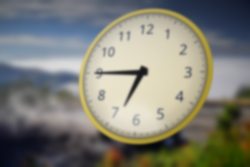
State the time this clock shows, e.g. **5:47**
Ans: **6:45**
